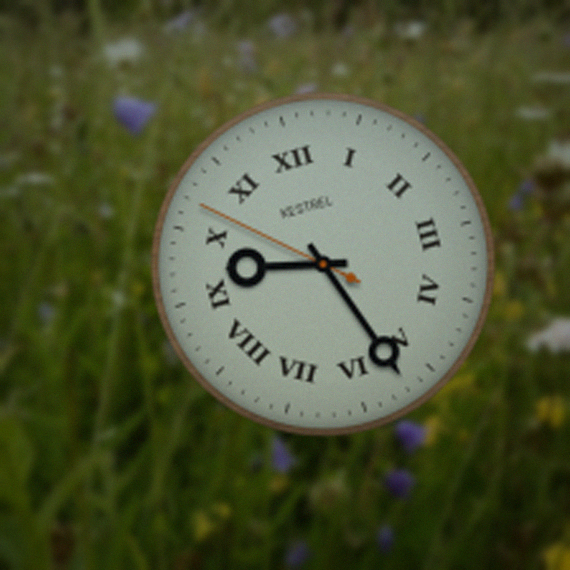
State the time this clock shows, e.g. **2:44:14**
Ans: **9:26:52**
